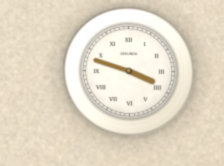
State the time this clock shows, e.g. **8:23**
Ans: **3:48**
